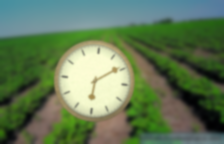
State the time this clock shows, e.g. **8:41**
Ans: **6:09**
